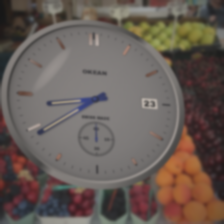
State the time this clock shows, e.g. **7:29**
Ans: **8:39**
